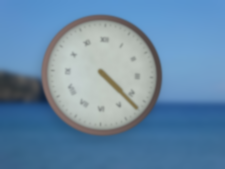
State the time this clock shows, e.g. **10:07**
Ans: **4:22**
